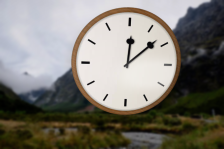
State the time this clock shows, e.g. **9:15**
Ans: **12:08**
